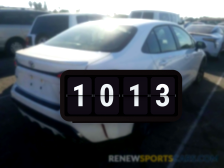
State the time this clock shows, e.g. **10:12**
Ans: **10:13**
